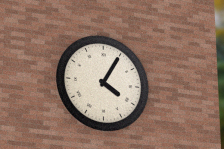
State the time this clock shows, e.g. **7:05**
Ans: **4:05**
